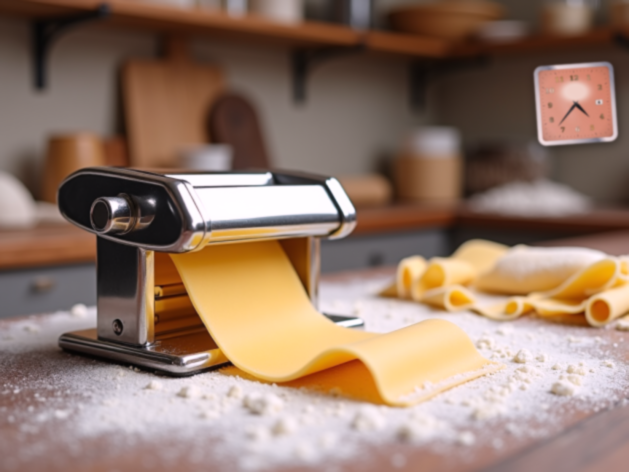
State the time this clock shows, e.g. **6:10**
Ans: **4:37**
